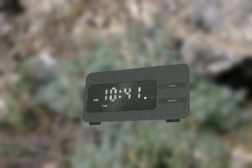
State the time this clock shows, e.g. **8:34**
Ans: **10:41**
